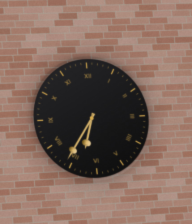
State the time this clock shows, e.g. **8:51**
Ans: **6:36**
